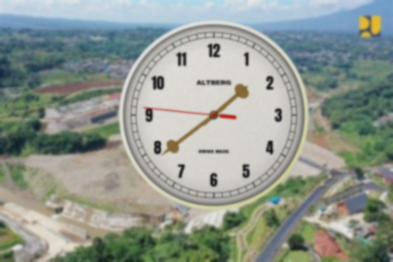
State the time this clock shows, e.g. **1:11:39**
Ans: **1:38:46**
